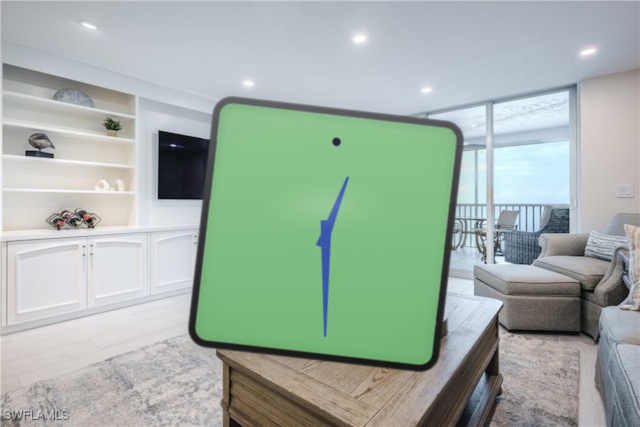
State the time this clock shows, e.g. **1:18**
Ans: **12:29**
